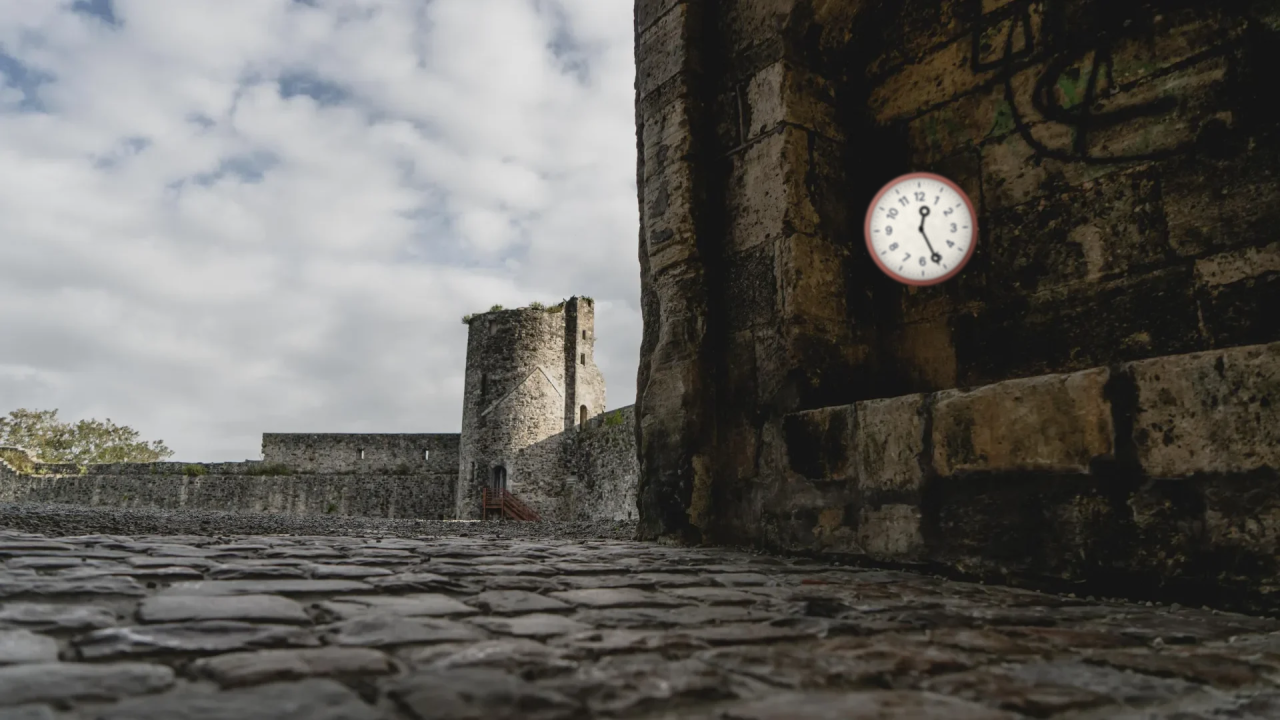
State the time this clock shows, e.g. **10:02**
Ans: **12:26**
